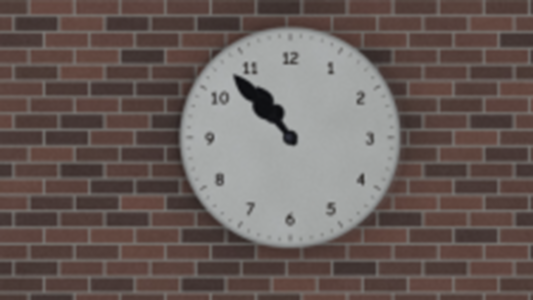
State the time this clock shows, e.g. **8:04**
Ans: **10:53**
